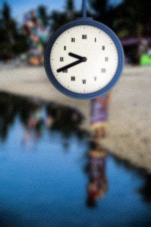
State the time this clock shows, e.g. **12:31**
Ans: **9:41**
